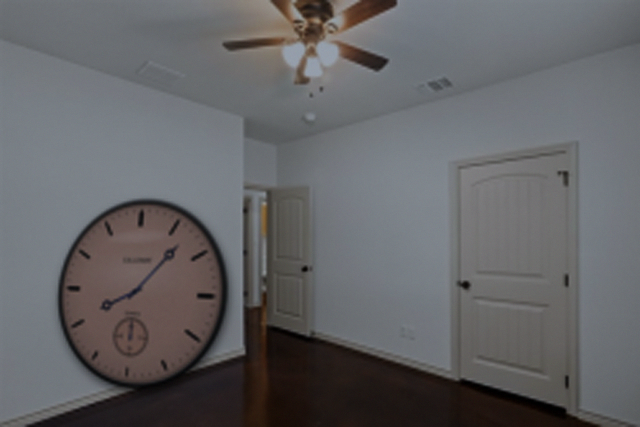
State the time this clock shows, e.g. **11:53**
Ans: **8:07**
